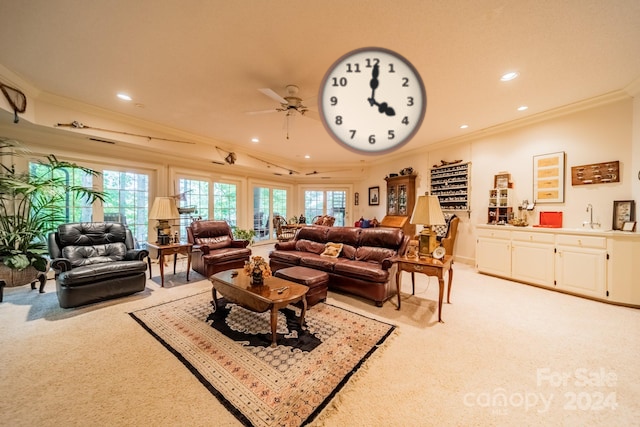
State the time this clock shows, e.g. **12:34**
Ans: **4:01**
